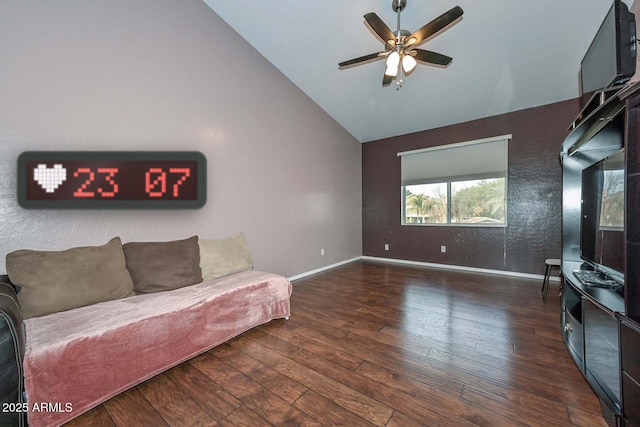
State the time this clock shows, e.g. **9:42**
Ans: **23:07**
